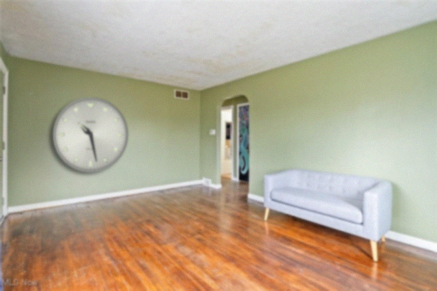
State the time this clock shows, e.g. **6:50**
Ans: **10:28**
